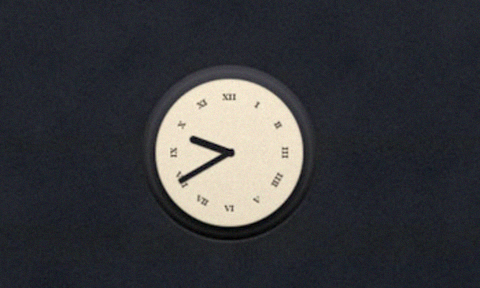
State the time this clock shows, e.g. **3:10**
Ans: **9:40**
